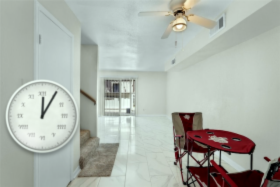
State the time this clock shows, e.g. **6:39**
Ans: **12:05**
